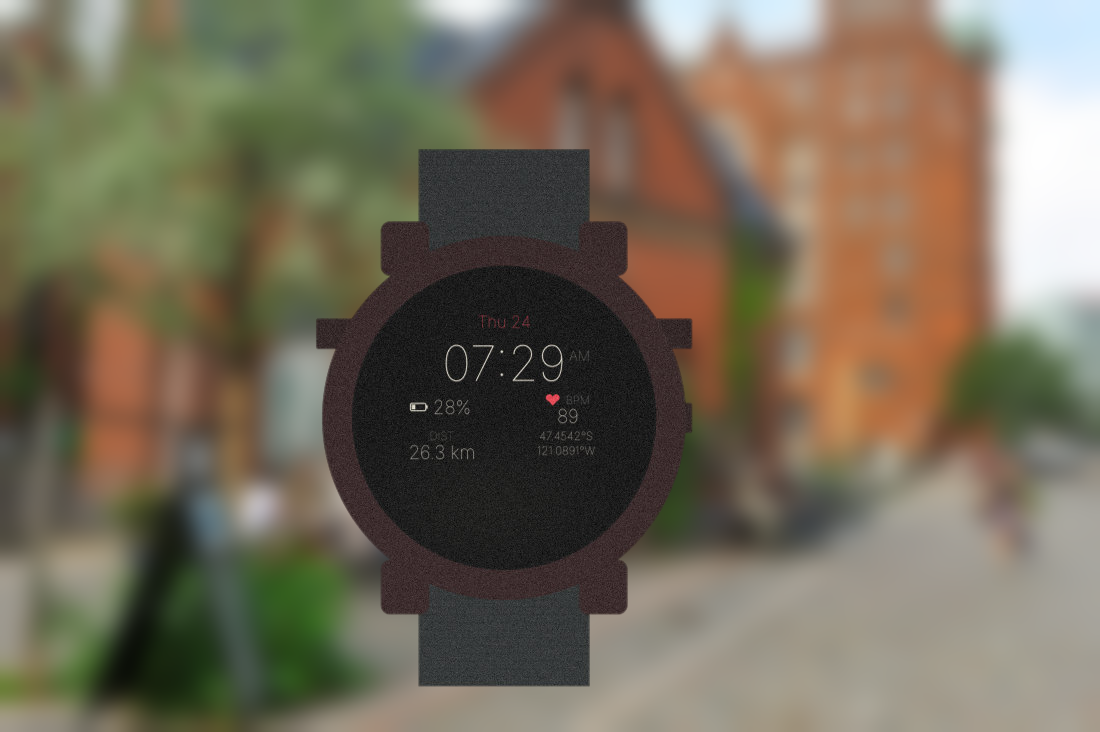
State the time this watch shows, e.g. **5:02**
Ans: **7:29**
